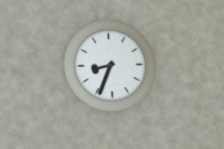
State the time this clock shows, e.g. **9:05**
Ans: **8:34**
